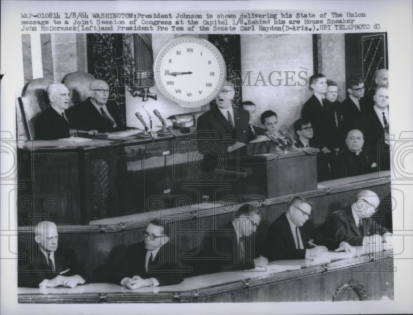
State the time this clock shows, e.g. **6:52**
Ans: **8:44**
